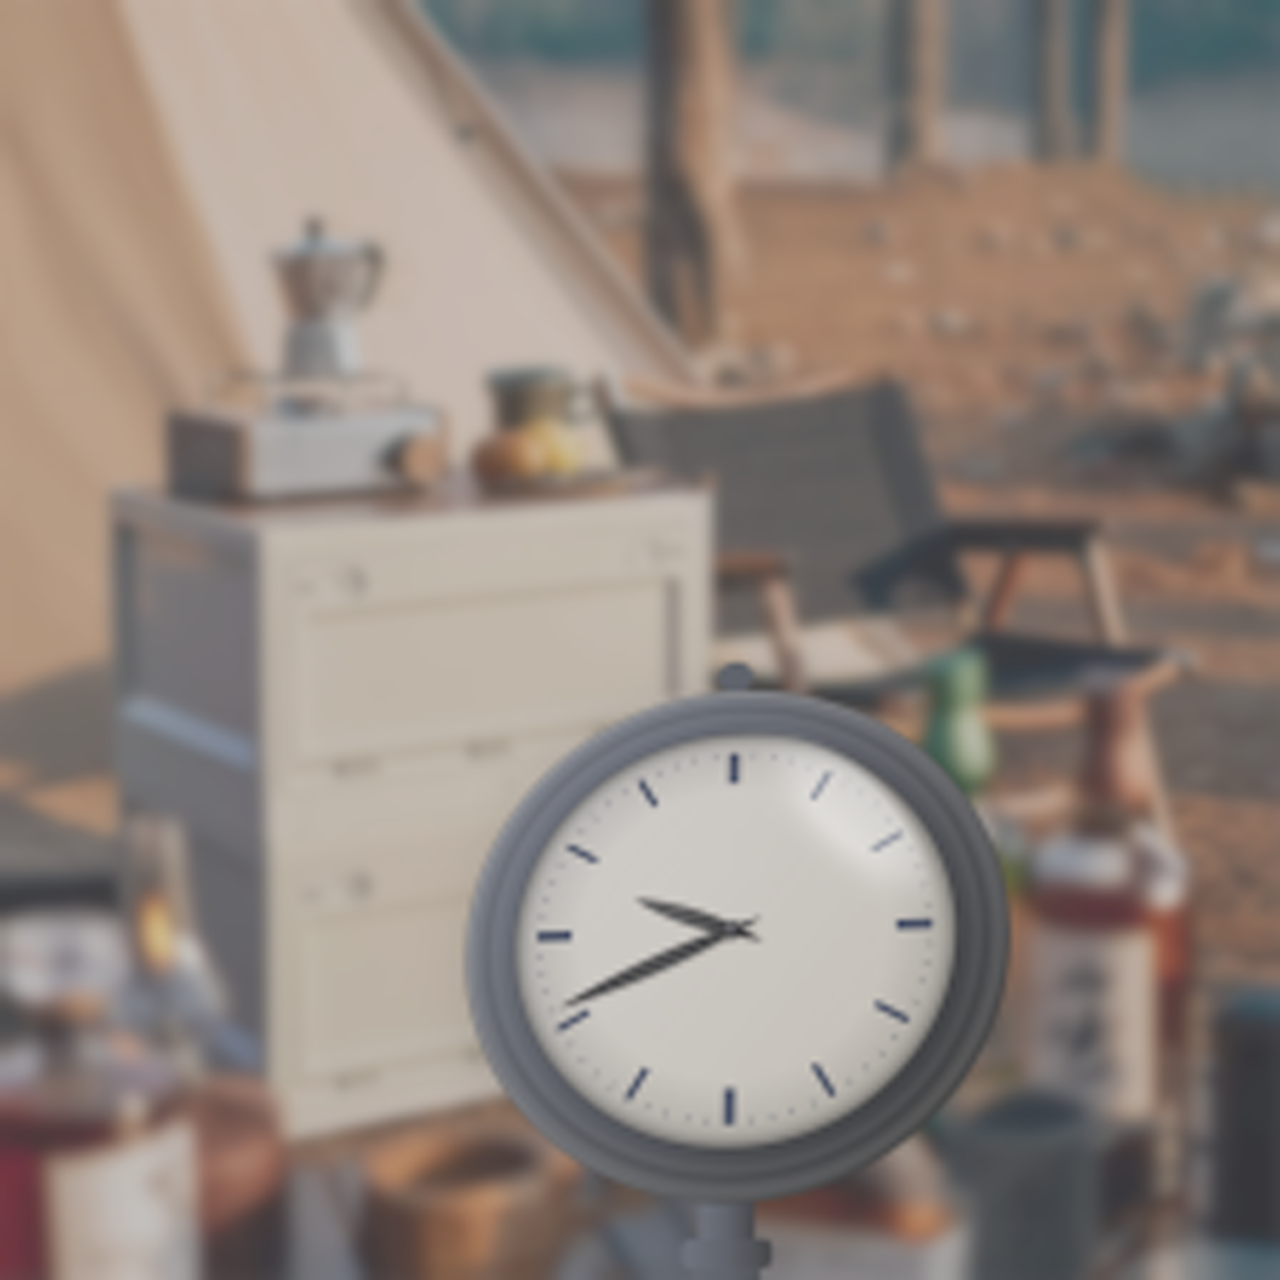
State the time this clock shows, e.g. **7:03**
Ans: **9:41**
